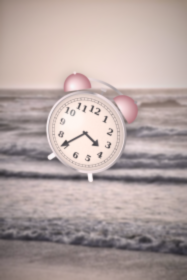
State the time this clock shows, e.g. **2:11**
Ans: **3:36**
